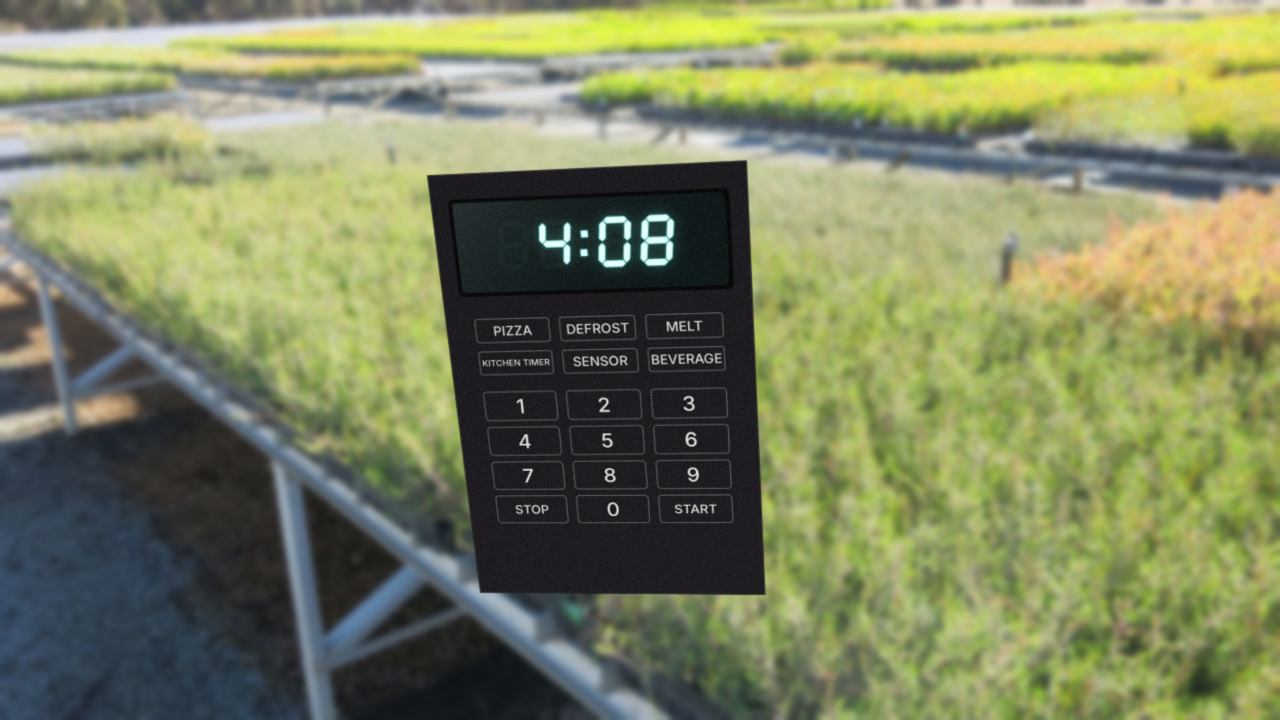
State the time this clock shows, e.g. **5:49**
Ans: **4:08**
